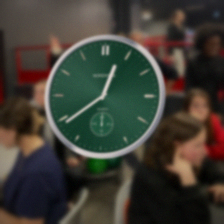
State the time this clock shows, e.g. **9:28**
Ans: **12:39**
